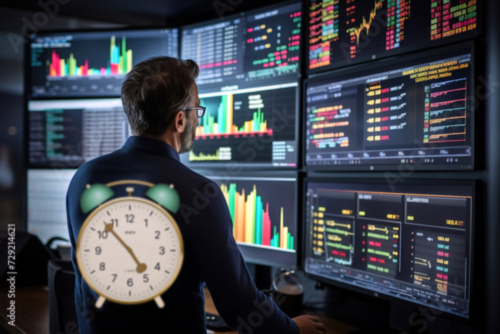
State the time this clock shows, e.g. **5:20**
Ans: **4:53**
